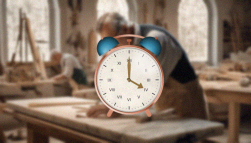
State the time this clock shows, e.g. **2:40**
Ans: **4:00**
